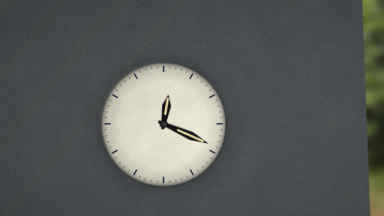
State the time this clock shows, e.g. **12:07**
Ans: **12:19**
